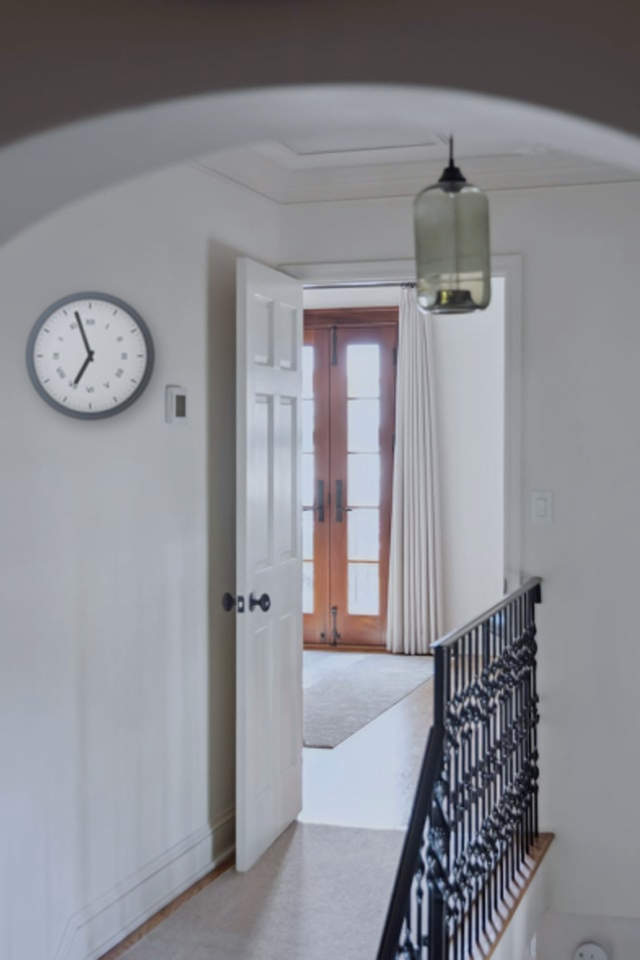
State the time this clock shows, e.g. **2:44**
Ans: **6:57**
